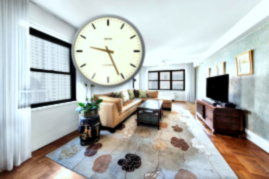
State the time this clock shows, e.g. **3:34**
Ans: **9:26**
